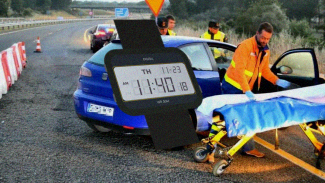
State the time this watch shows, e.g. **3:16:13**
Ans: **11:40:18**
